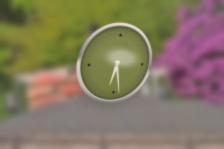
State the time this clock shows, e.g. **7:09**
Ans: **6:28**
